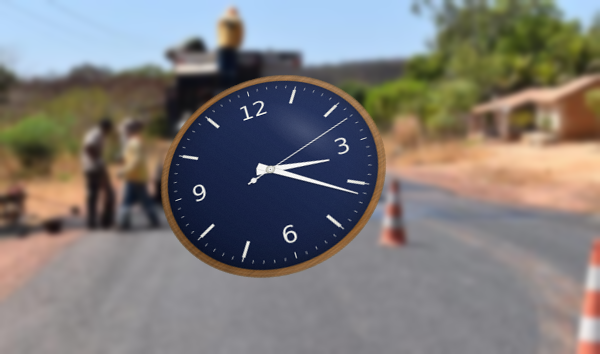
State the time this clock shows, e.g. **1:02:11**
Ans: **3:21:12**
